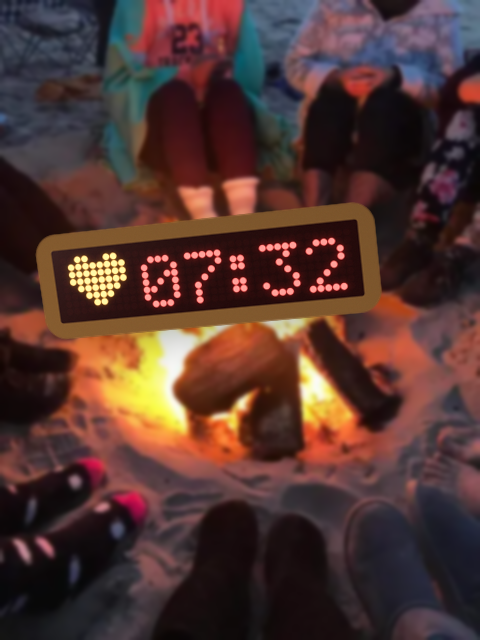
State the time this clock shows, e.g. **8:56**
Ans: **7:32**
